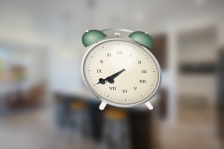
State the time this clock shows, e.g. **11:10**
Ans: **7:40**
